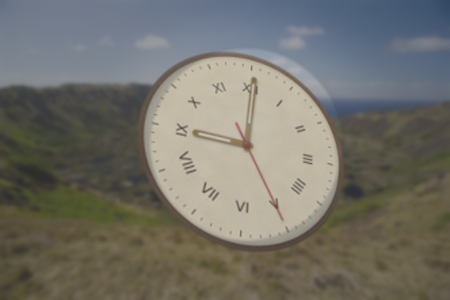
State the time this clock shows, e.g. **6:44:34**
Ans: **9:00:25**
